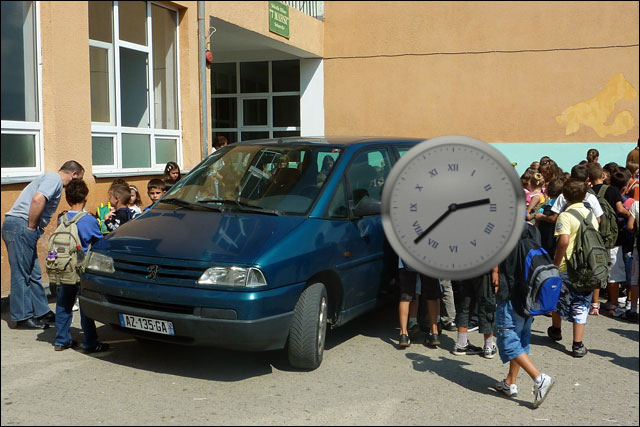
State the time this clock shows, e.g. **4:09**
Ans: **2:38**
